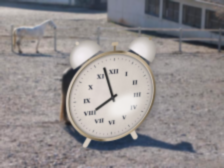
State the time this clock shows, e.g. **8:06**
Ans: **7:57**
